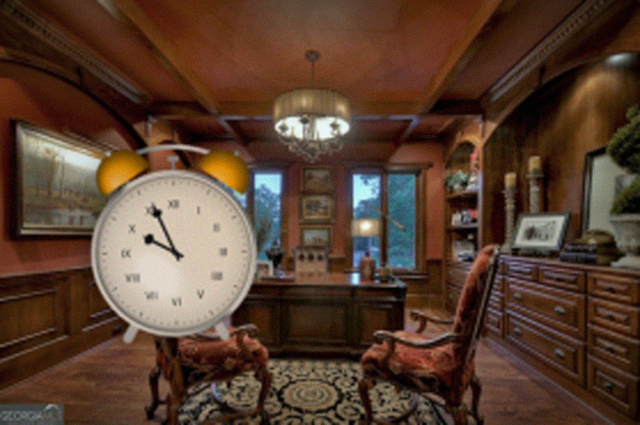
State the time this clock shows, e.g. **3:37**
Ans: **9:56**
